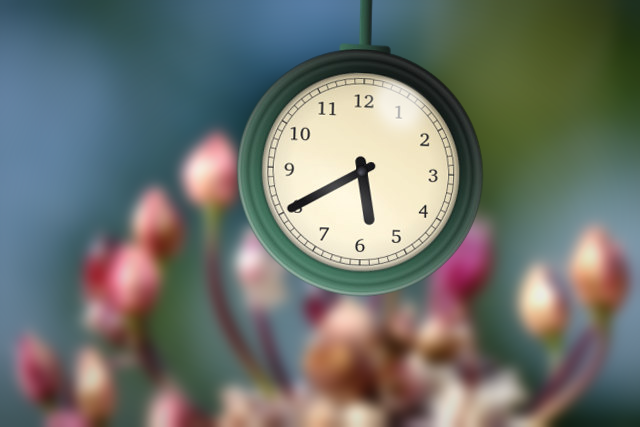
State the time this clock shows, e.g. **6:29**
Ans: **5:40**
